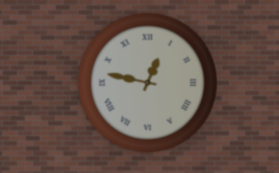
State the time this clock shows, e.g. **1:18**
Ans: **12:47**
